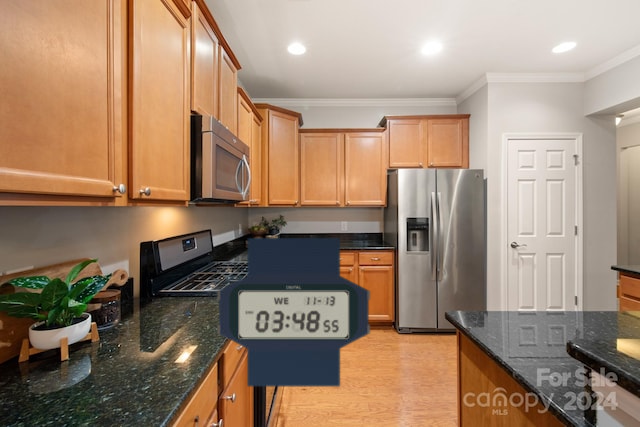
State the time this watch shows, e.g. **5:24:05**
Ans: **3:48:55**
